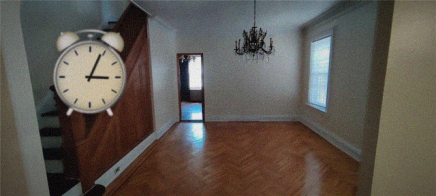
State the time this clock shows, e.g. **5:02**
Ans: **3:04**
